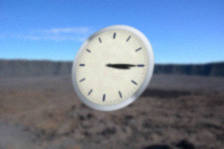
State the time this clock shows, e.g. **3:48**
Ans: **3:15**
